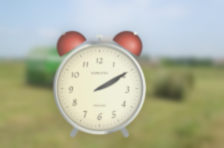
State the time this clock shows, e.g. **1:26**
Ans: **2:10**
